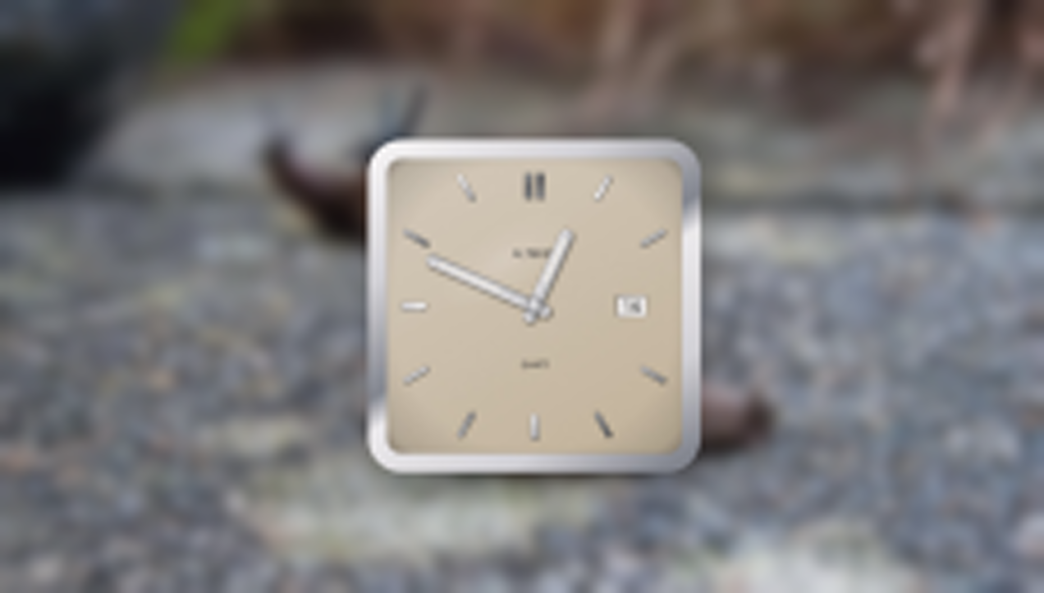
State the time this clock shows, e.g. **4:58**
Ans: **12:49**
